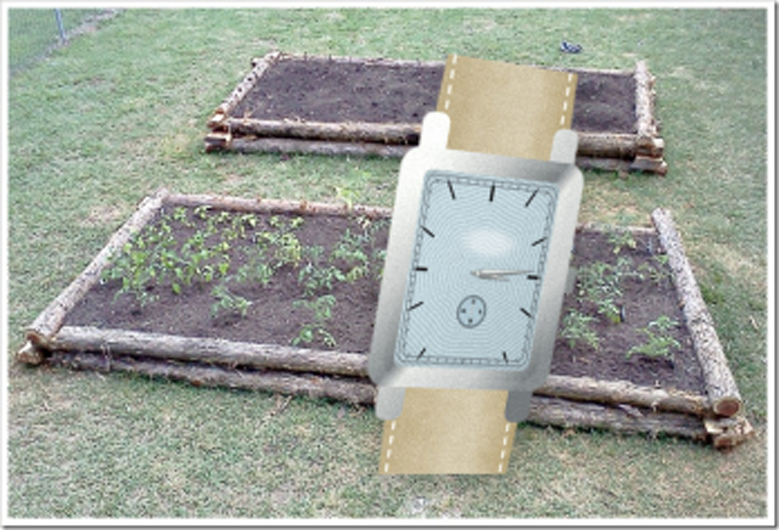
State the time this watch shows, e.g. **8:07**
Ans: **3:14**
